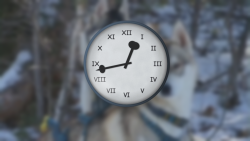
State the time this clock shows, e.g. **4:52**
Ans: **12:43**
